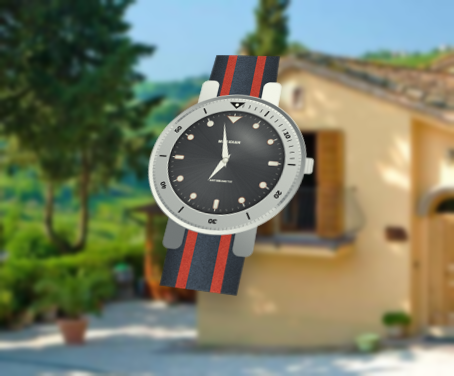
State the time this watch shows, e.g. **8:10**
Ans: **6:58**
